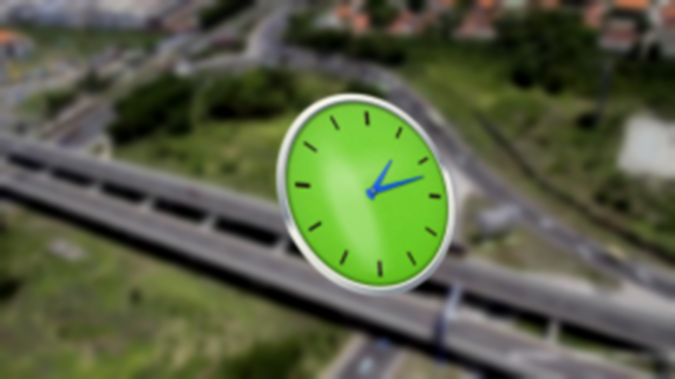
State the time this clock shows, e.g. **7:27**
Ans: **1:12**
